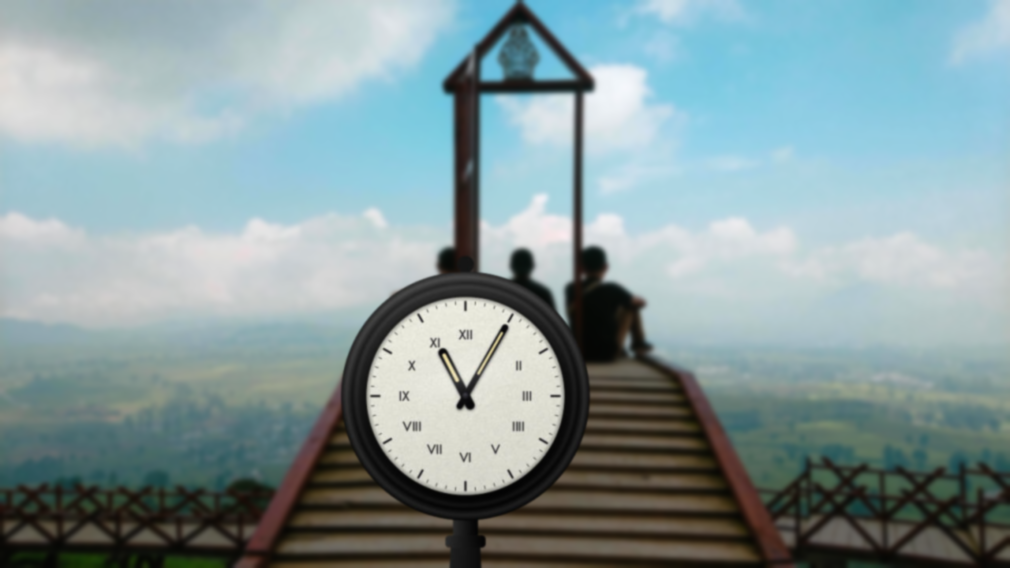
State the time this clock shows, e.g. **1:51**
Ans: **11:05**
